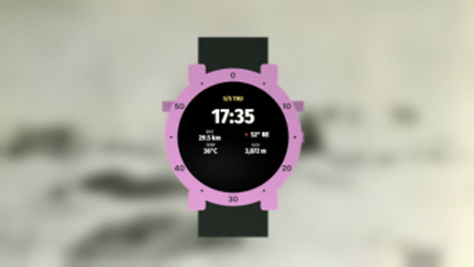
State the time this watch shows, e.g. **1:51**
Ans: **17:35**
